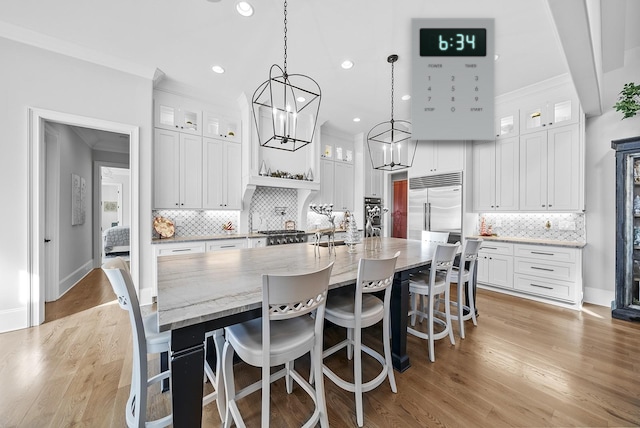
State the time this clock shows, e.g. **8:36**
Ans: **6:34**
